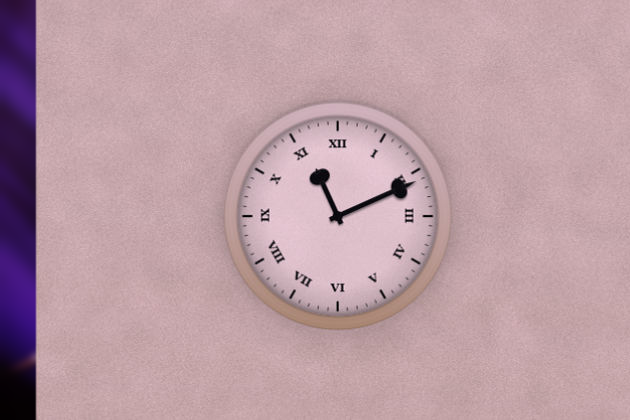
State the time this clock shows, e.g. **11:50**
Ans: **11:11**
